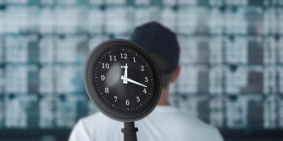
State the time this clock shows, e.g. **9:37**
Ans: **12:18**
